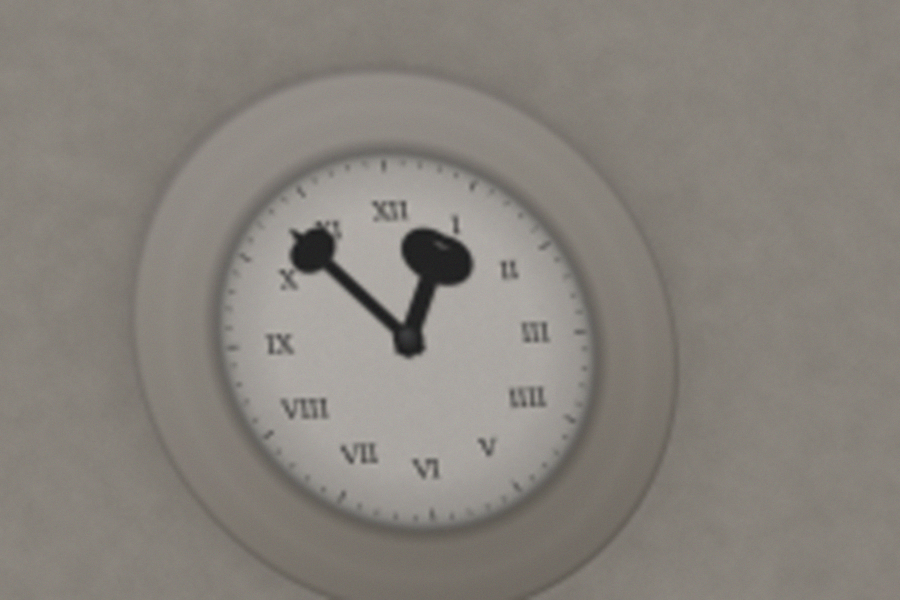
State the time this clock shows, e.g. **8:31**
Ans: **12:53**
